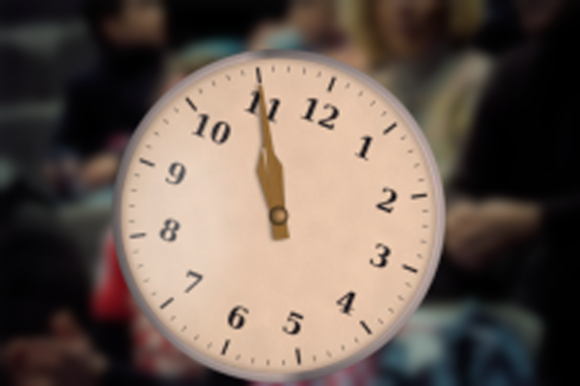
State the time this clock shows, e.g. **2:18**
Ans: **10:55**
